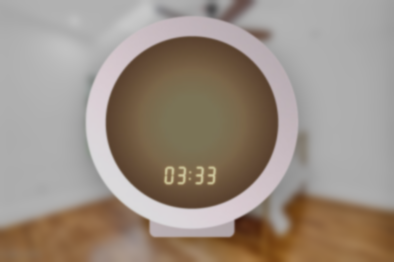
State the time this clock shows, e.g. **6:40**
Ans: **3:33**
